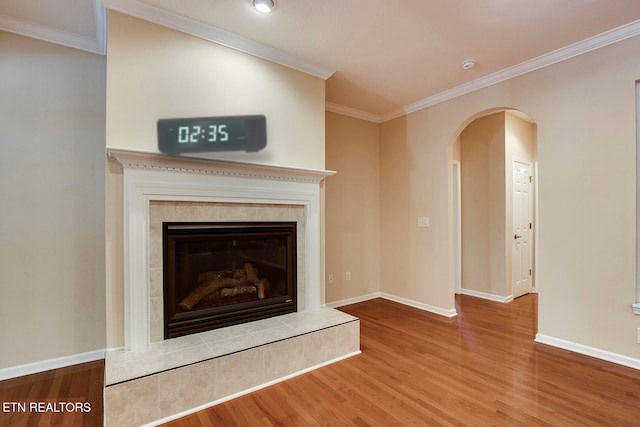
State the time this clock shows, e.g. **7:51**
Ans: **2:35**
